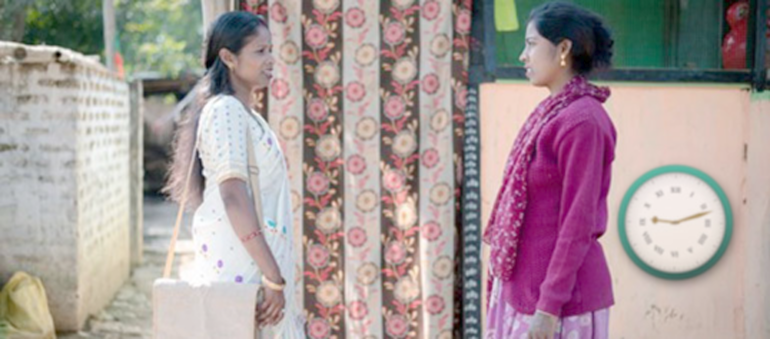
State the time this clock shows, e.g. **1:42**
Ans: **9:12**
